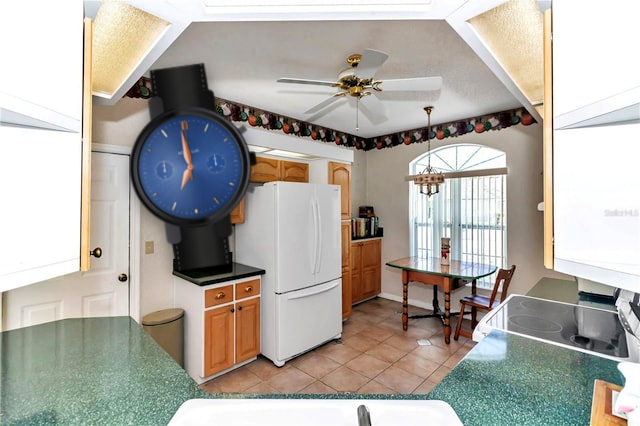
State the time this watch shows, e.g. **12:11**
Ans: **6:59**
